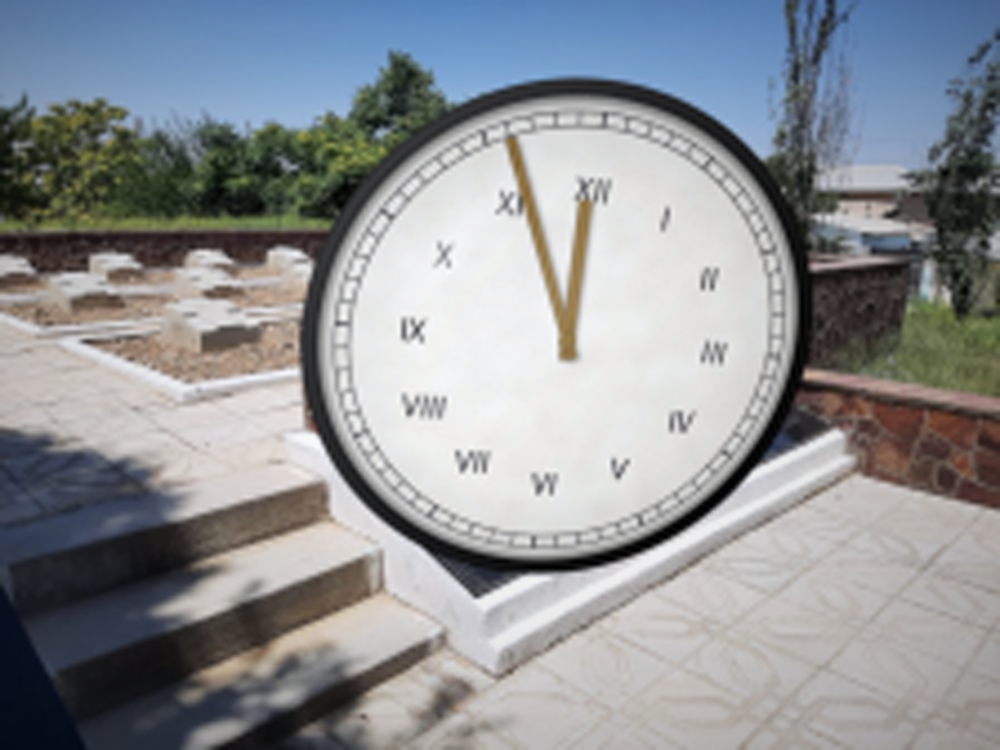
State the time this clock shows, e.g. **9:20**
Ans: **11:56**
